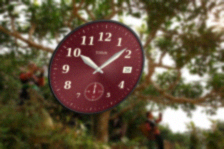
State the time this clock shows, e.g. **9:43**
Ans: **10:08**
